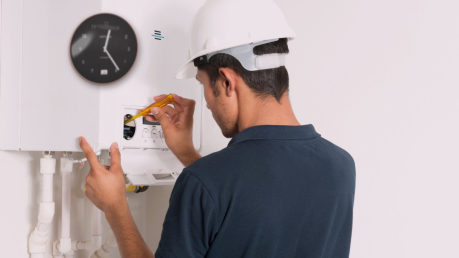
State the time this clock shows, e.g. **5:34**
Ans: **12:24**
